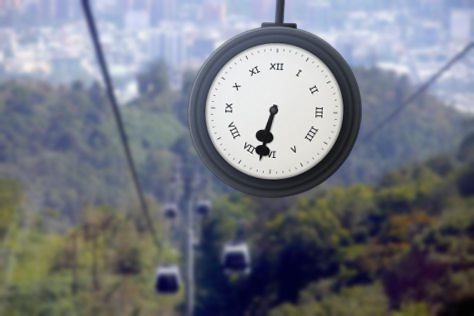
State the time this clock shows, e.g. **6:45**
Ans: **6:32**
